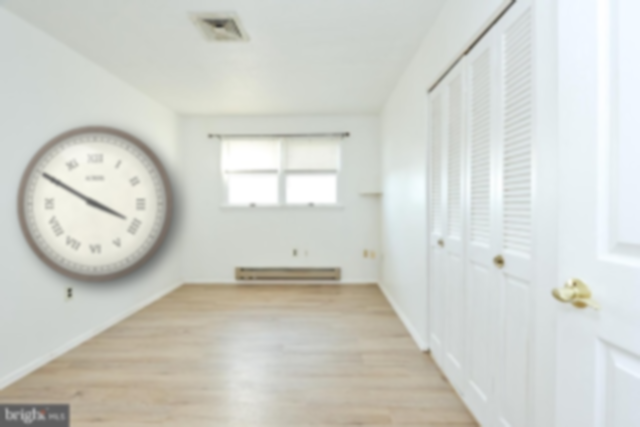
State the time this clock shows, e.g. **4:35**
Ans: **3:50**
